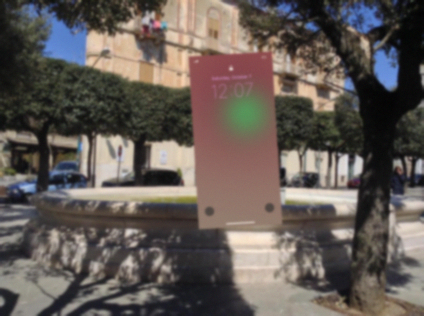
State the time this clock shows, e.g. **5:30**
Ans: **12:07**
